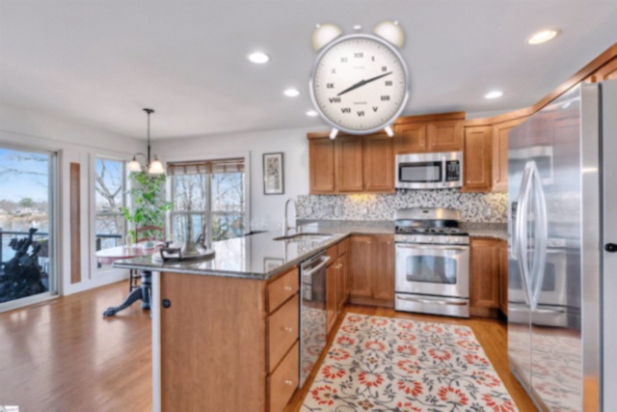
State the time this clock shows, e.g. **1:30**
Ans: **8:12**
